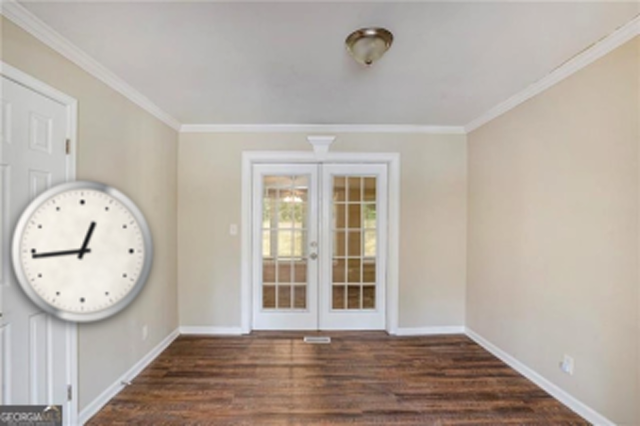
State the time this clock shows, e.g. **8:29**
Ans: **12:44**
